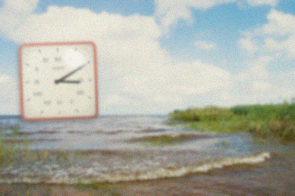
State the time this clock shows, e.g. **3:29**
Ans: **3:10**
